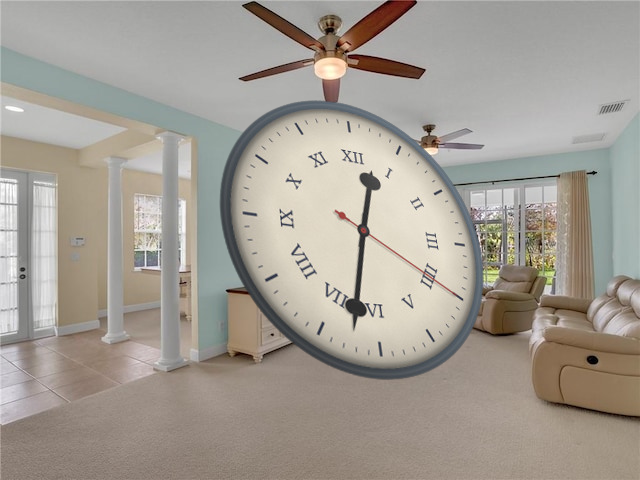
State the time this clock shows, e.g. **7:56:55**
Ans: **12:32:20**
